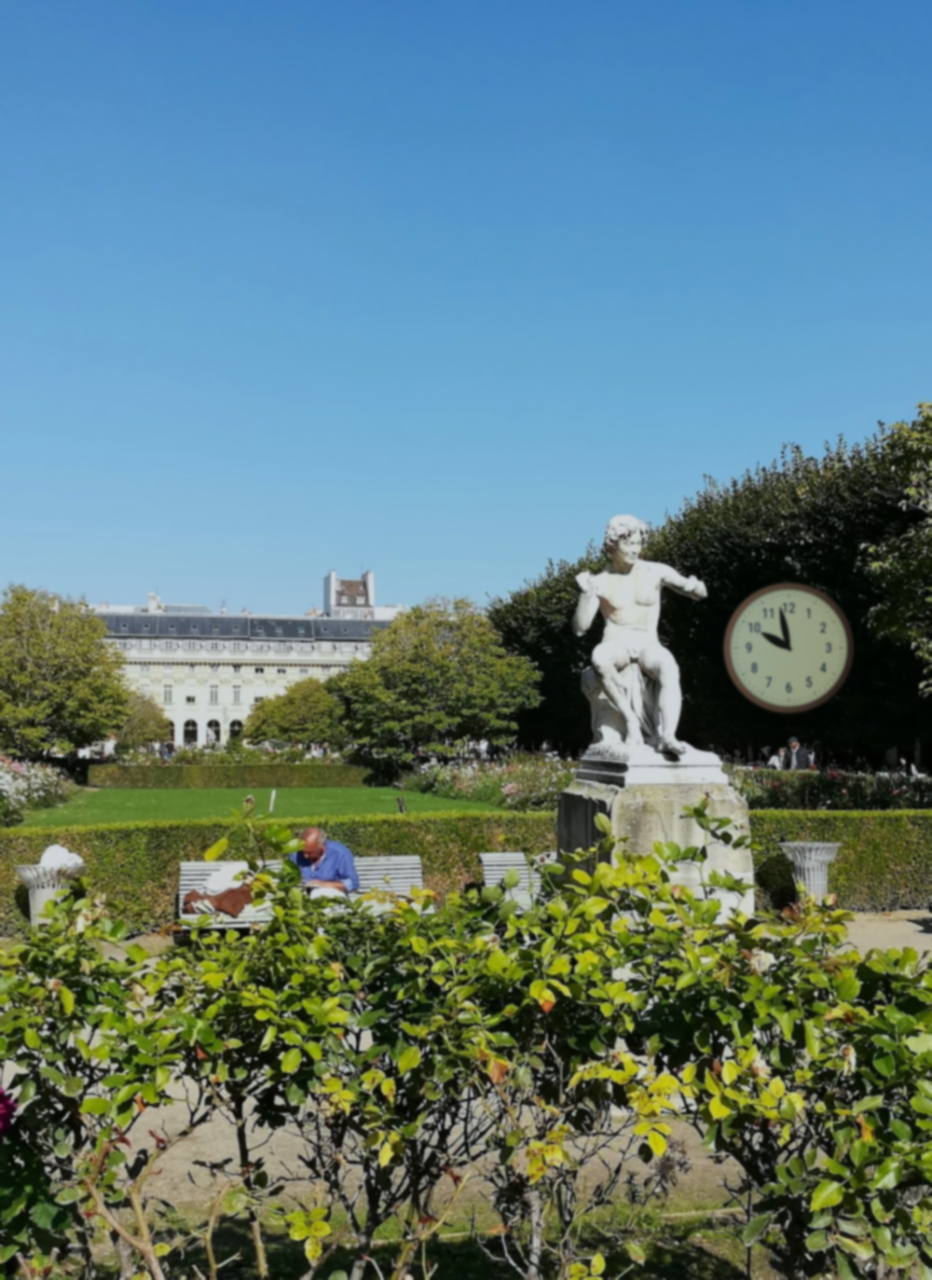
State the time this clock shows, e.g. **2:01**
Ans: **9:58**
